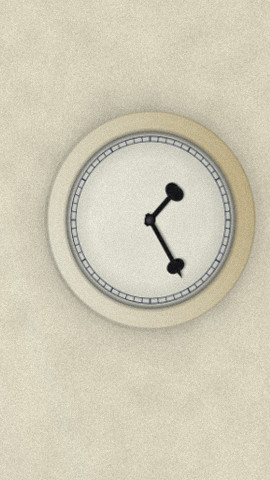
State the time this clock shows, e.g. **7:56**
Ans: **1:25**
